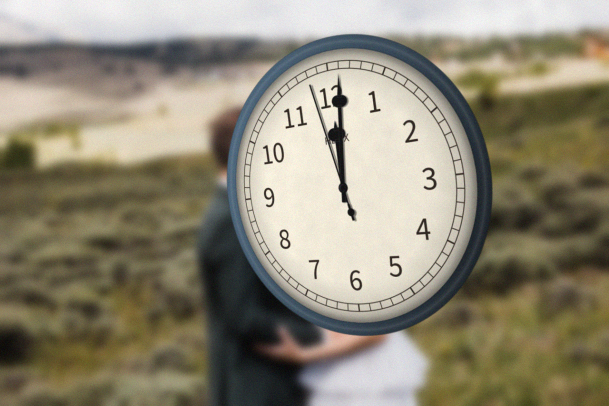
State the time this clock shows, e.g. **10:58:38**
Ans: **12:00:58**
